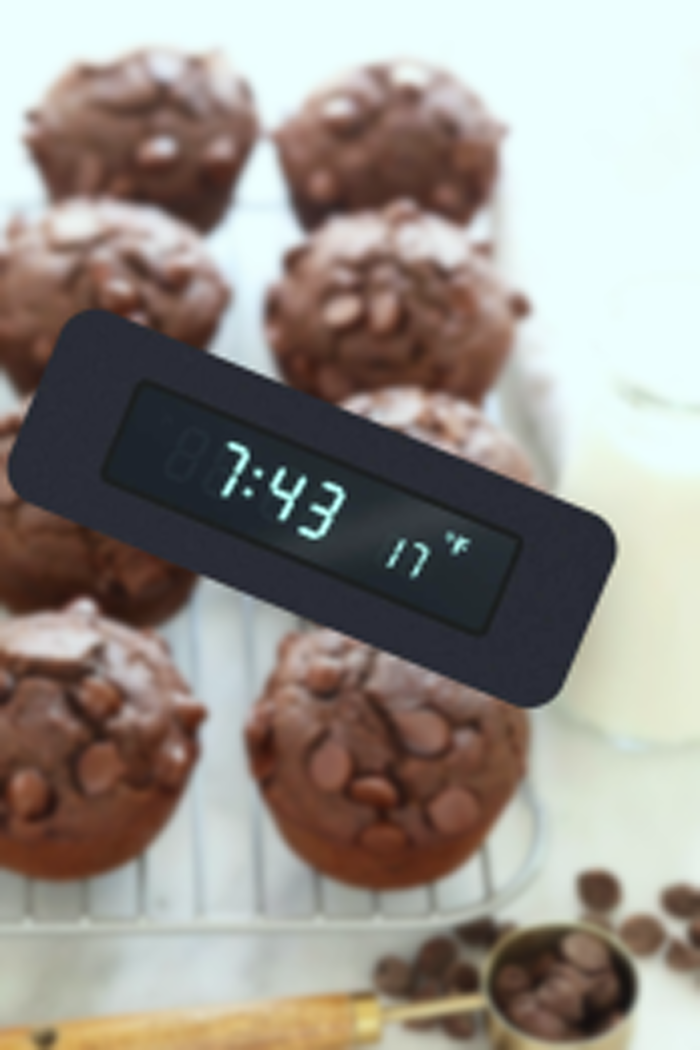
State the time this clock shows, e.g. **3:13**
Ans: **7:43**
